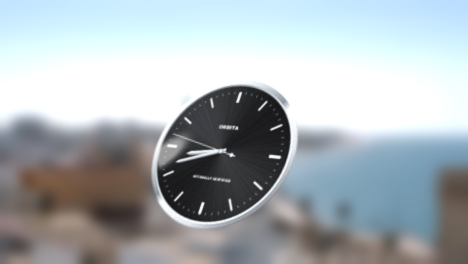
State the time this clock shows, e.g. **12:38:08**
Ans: **8:41:47**
